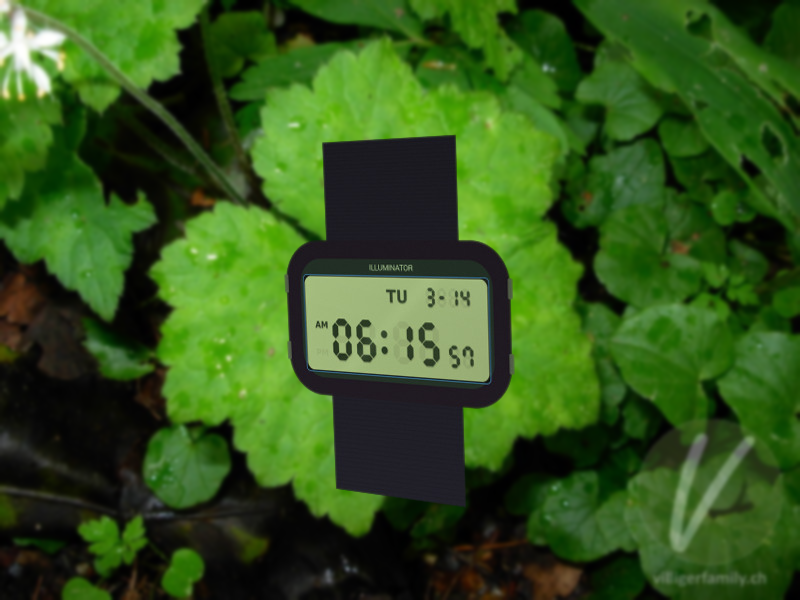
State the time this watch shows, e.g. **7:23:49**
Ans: **6:15:57**
